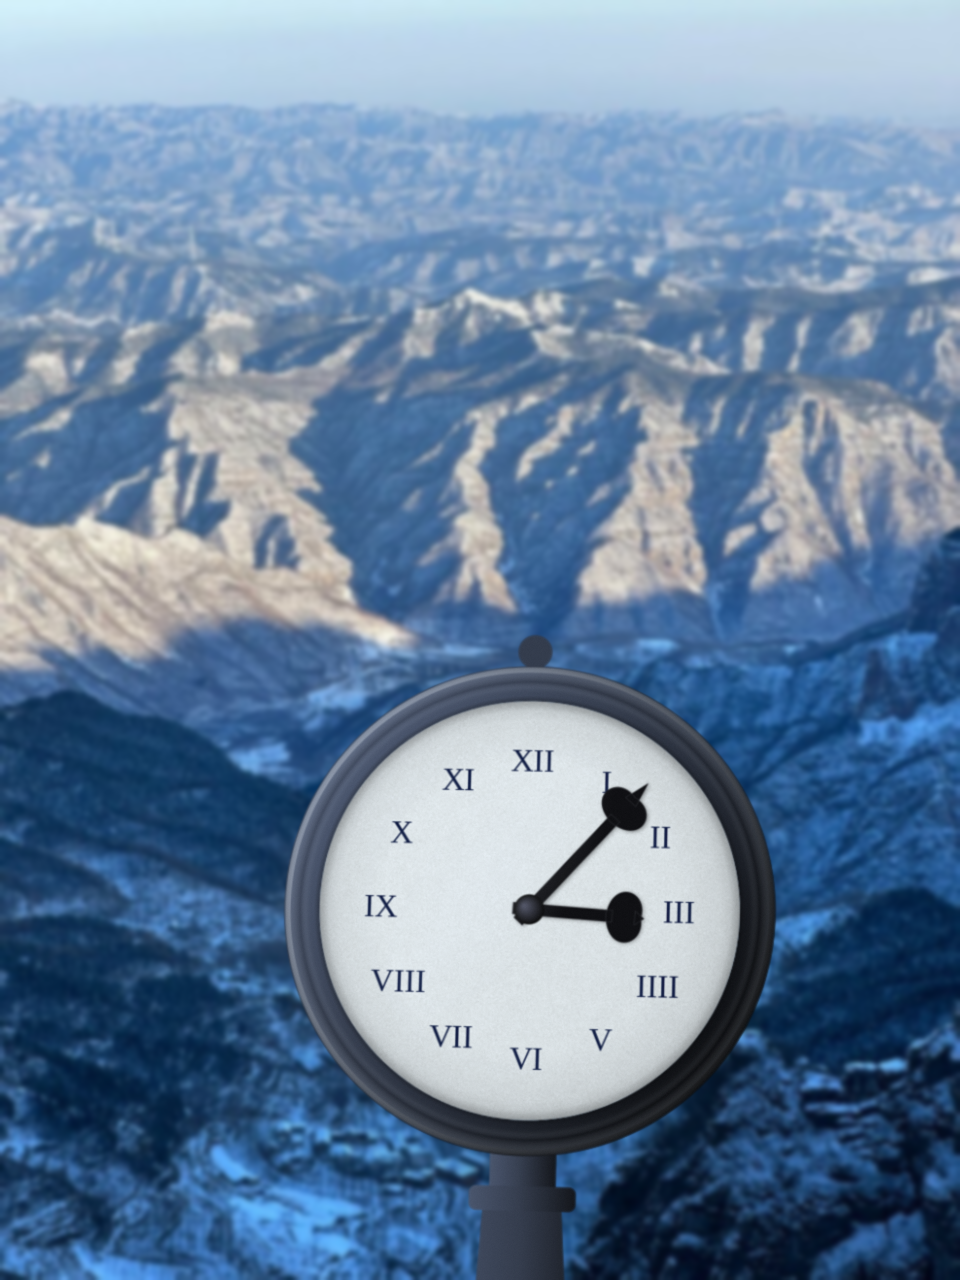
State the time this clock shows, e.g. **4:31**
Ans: **3:07**
